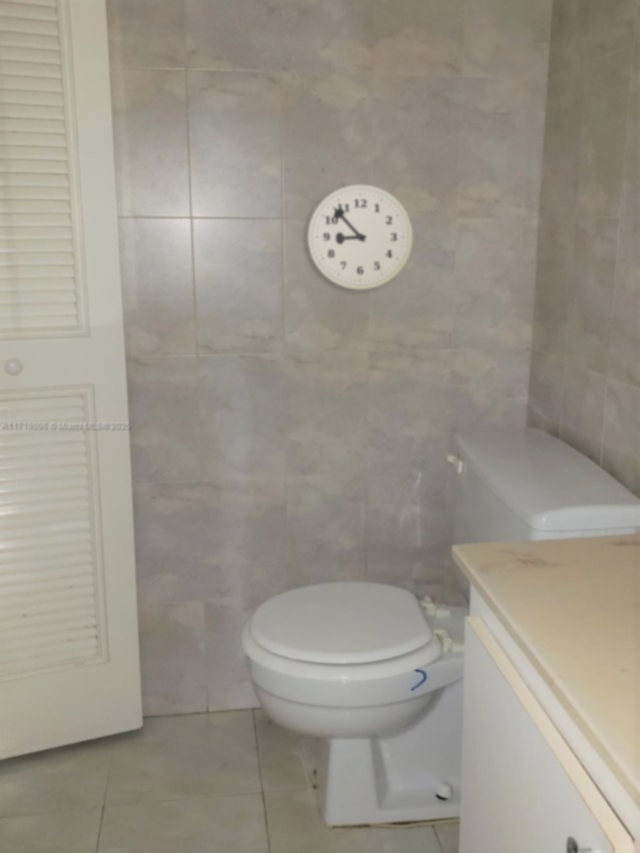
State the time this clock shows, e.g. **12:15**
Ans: **8:53**
